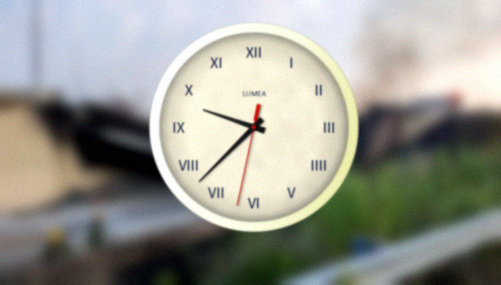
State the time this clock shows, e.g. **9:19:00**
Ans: **9:37:32**
